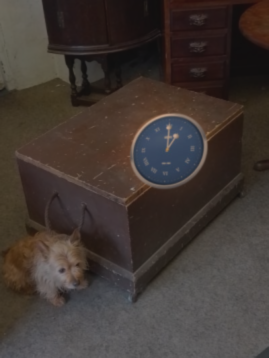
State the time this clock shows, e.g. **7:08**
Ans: **1:00**
